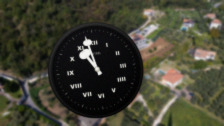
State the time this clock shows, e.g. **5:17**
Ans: **10:58**
